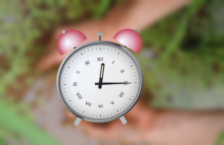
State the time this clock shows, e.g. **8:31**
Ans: **12:15**
